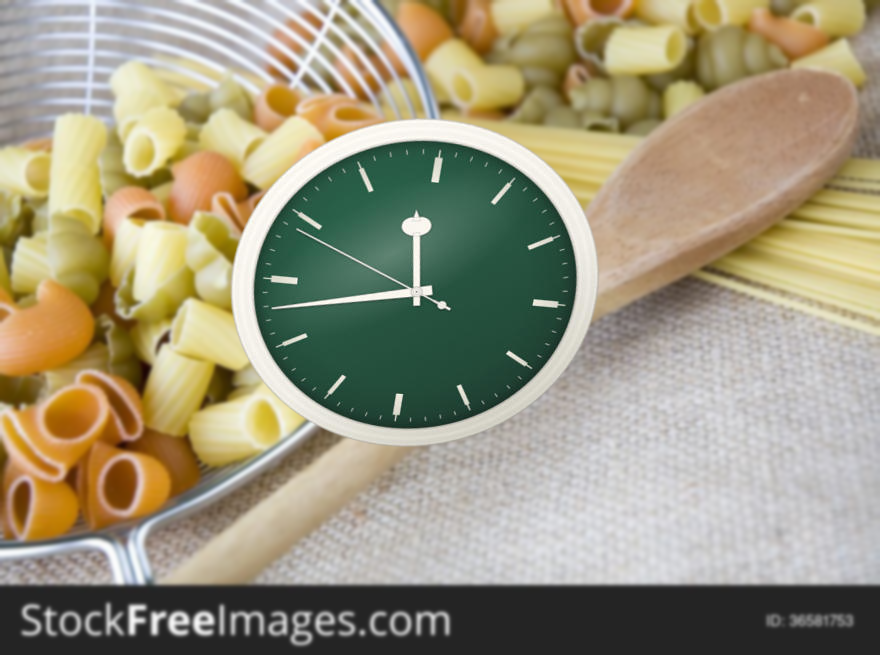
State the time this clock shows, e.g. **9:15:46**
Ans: **11:42:49**
